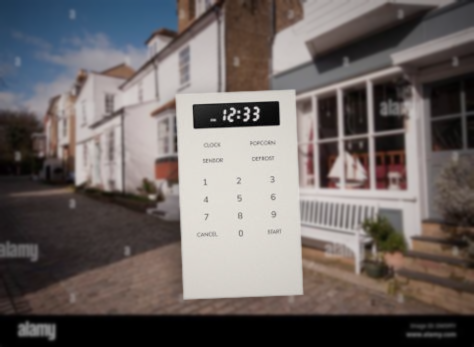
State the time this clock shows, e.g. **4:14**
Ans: **12:33**
